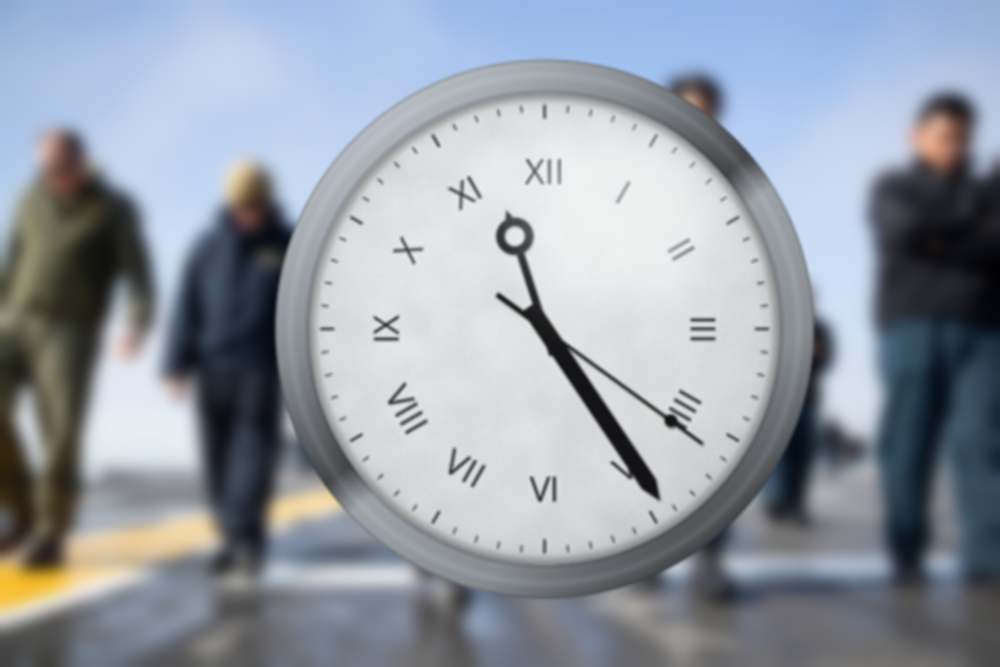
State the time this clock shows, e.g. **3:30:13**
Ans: **11:24:21**
